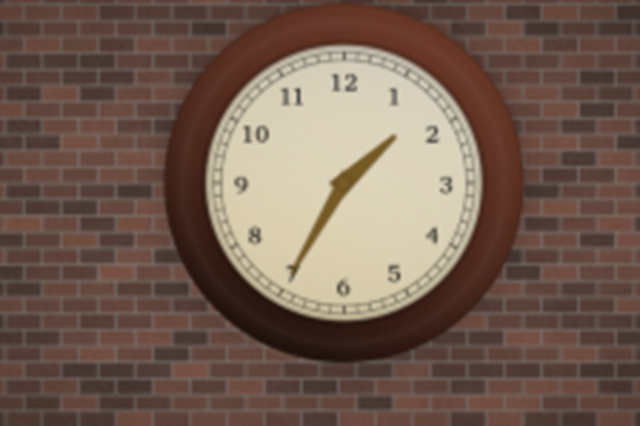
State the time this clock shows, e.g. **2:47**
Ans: **1:35**
